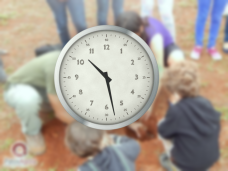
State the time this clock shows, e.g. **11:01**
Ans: **10:28**
